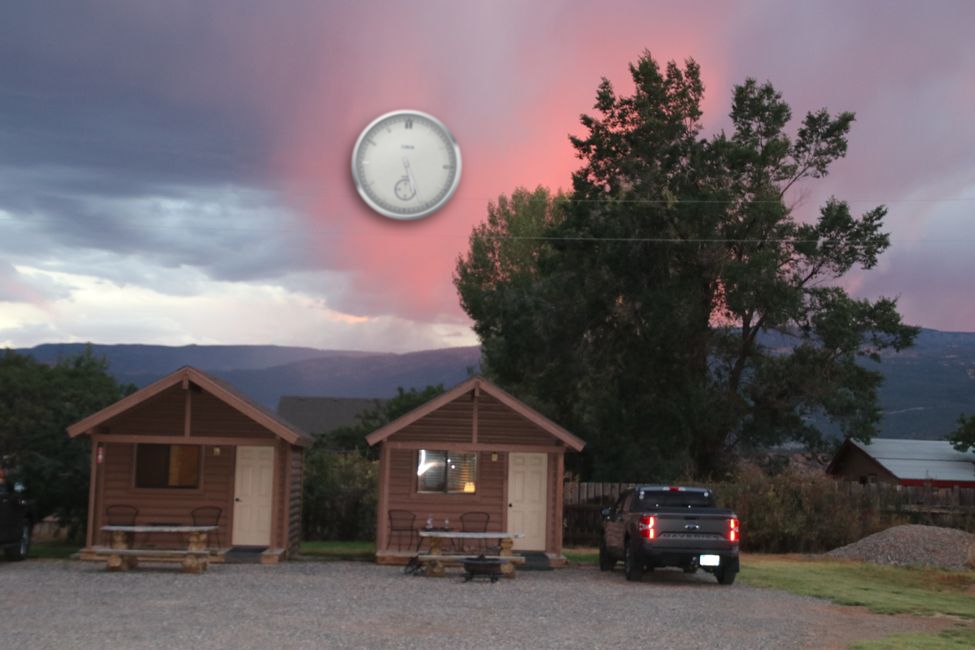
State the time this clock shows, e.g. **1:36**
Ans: **5:26**
